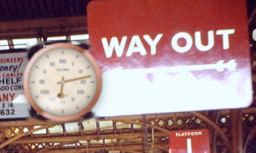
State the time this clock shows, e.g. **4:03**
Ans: **6:13**
